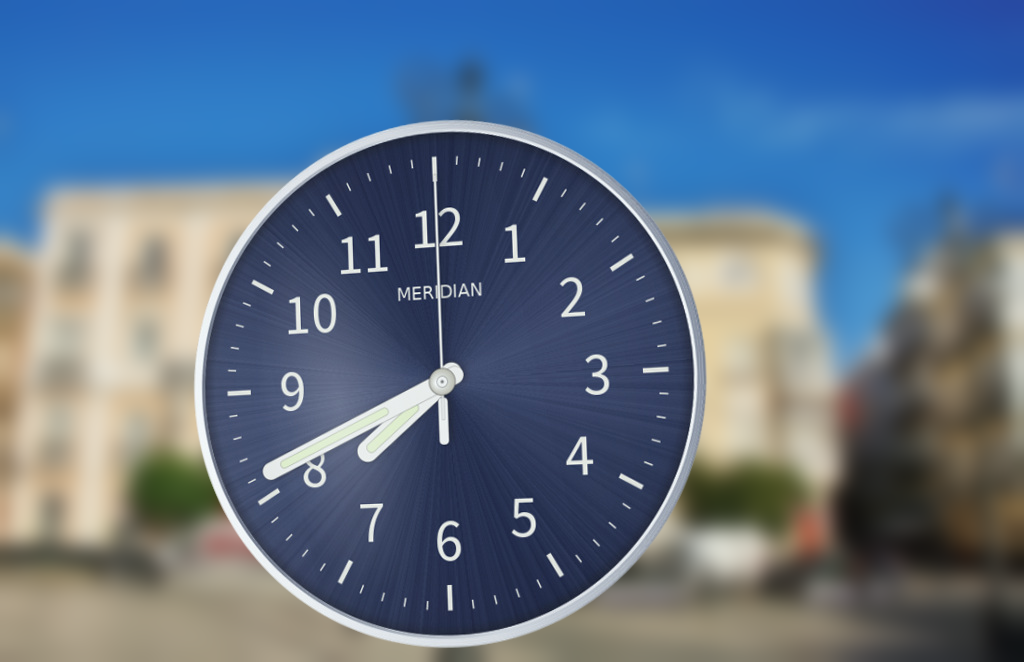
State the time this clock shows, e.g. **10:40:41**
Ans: **7:41:00**
